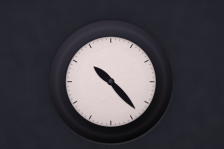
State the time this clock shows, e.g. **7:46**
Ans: **10:23**
